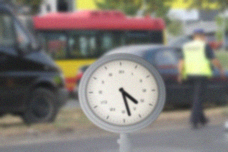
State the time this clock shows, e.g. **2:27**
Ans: **4:28**
